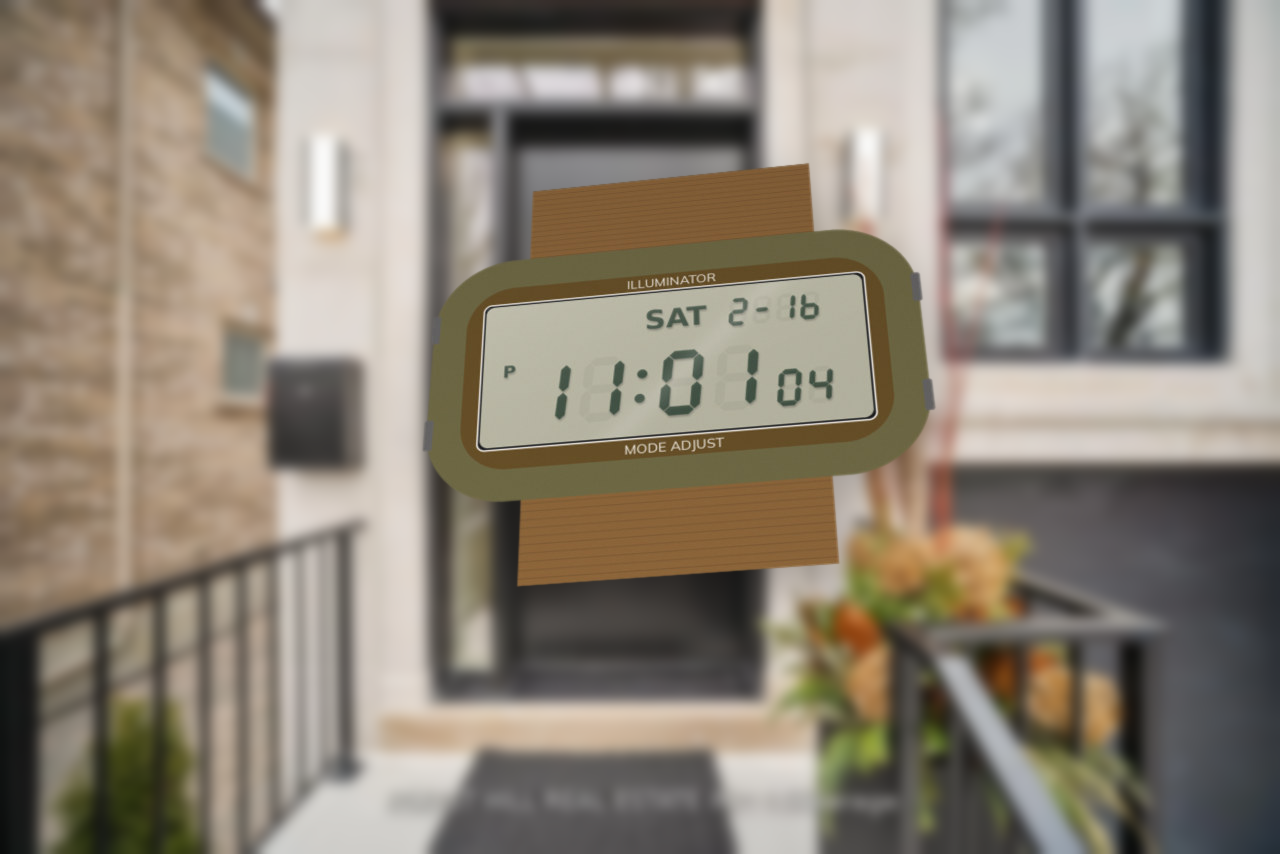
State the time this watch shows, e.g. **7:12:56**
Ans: **11:01:04**
